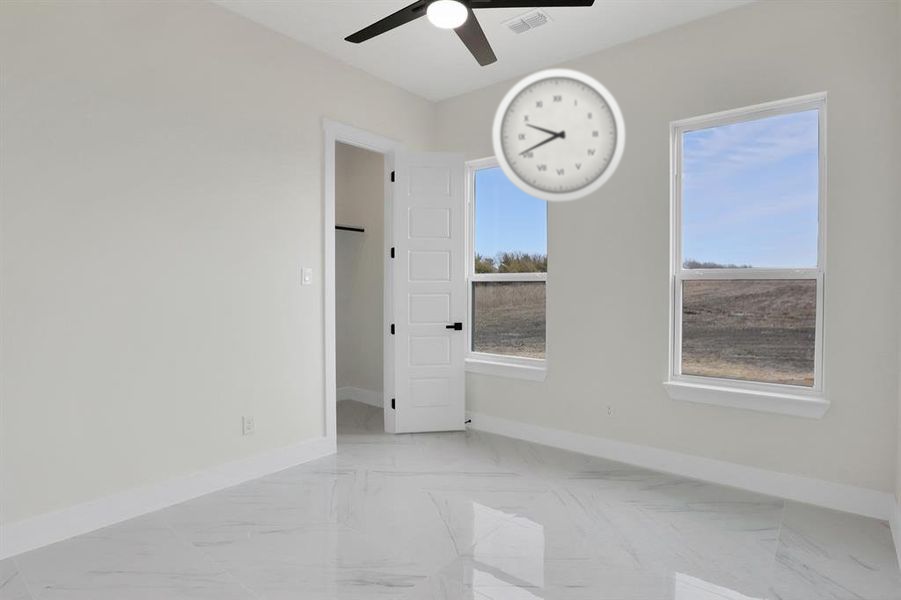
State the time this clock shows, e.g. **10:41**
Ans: **9:41**
